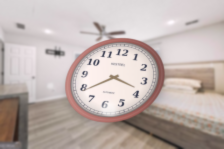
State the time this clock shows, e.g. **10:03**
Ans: **3:39**
